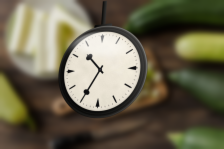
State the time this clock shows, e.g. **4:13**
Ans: **10:35**
